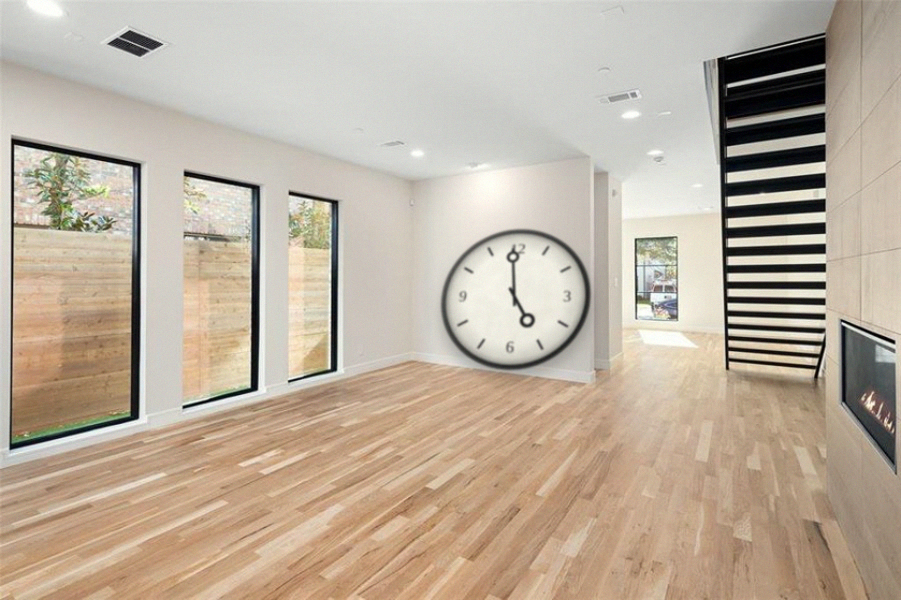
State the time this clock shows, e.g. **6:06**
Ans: **4:59**
